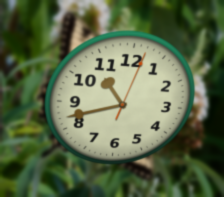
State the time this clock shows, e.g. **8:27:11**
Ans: **10:42:02**
